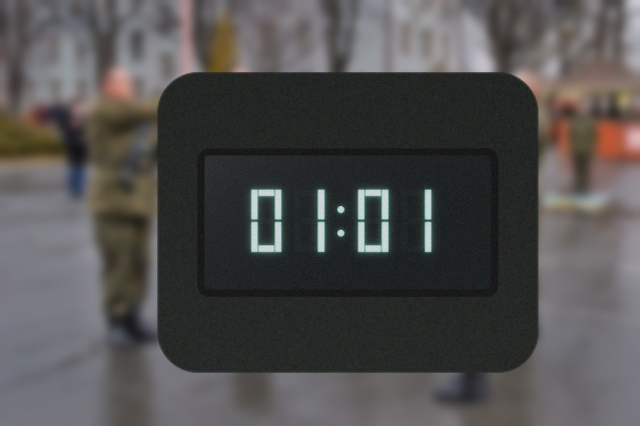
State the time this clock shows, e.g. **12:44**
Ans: **1:01**
